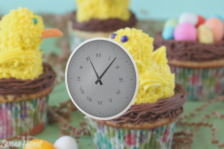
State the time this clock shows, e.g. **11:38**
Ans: **11:07**
